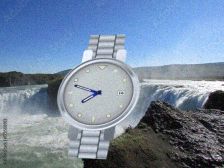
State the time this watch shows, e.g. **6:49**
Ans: **7:48**
